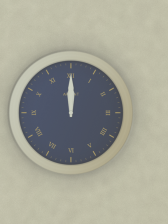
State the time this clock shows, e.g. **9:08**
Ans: **12:00**
